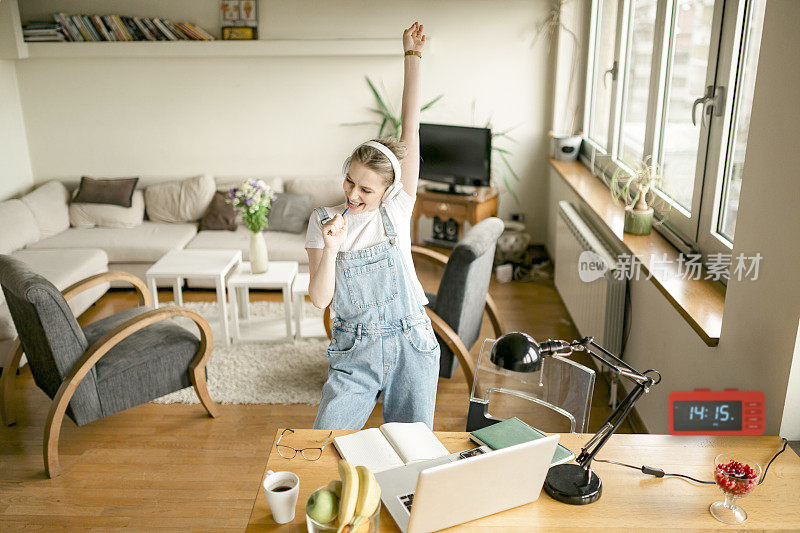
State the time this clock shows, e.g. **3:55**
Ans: **14:15**
